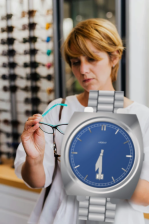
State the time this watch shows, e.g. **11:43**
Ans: **6:30**
